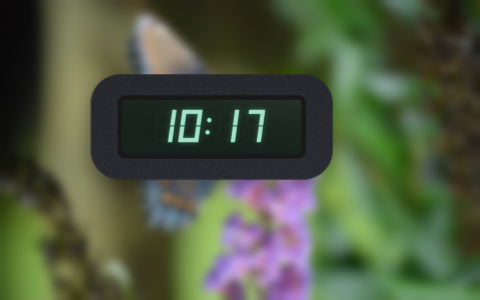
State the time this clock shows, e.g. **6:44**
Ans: **10:17**
